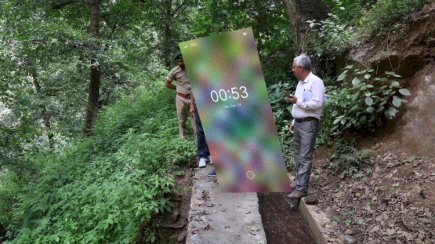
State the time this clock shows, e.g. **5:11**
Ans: **0:53**
